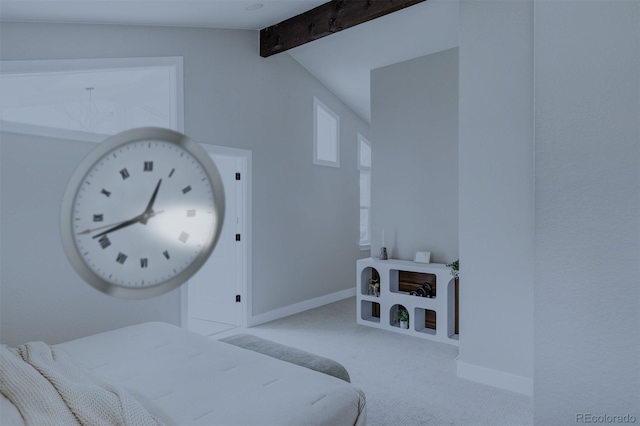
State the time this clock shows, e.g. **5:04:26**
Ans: **12:41:43**
